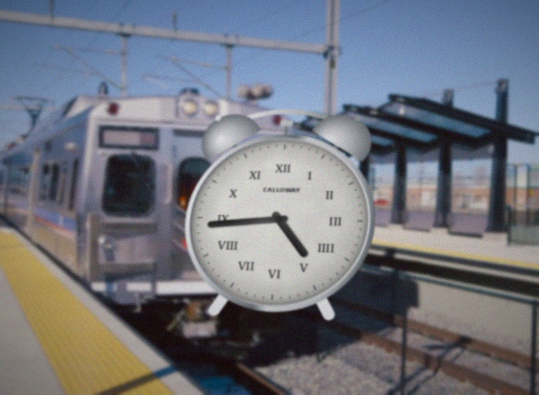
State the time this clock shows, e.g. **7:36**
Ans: **4:44**
